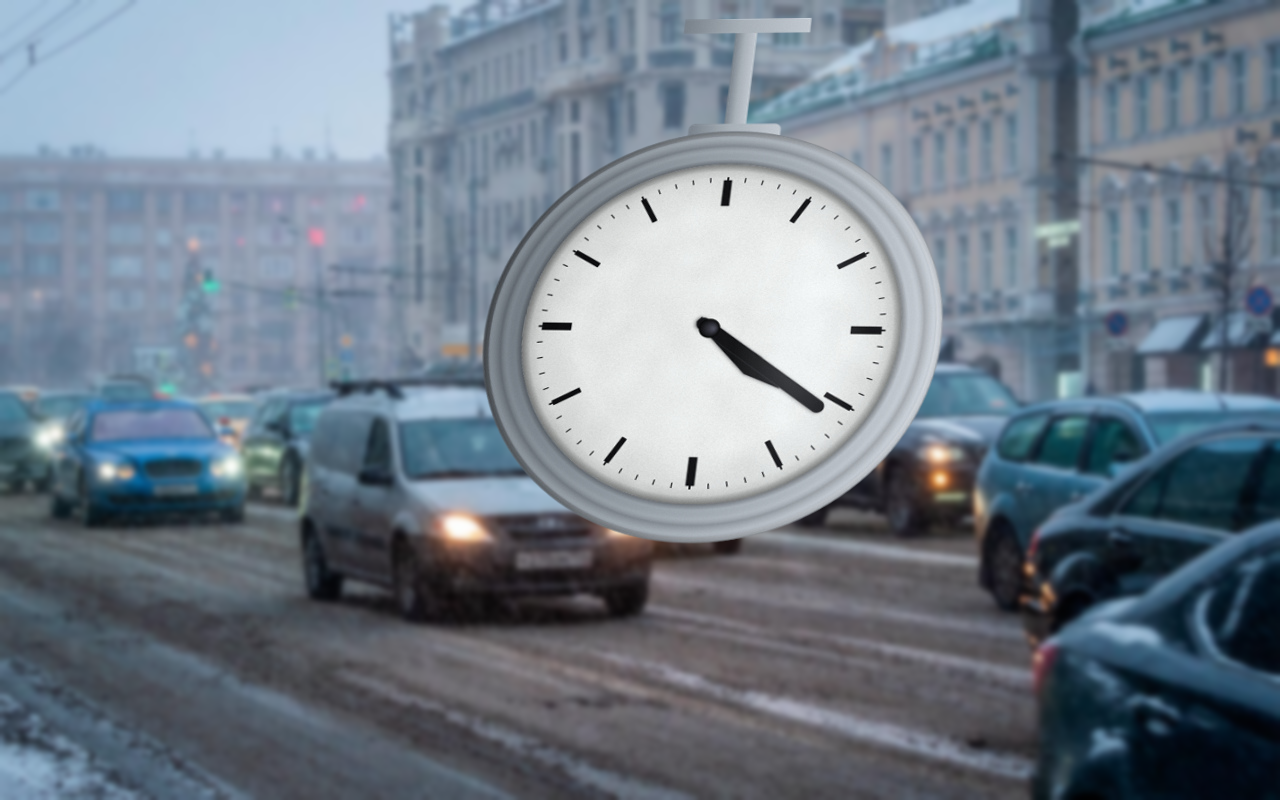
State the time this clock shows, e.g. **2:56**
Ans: **4:21**
